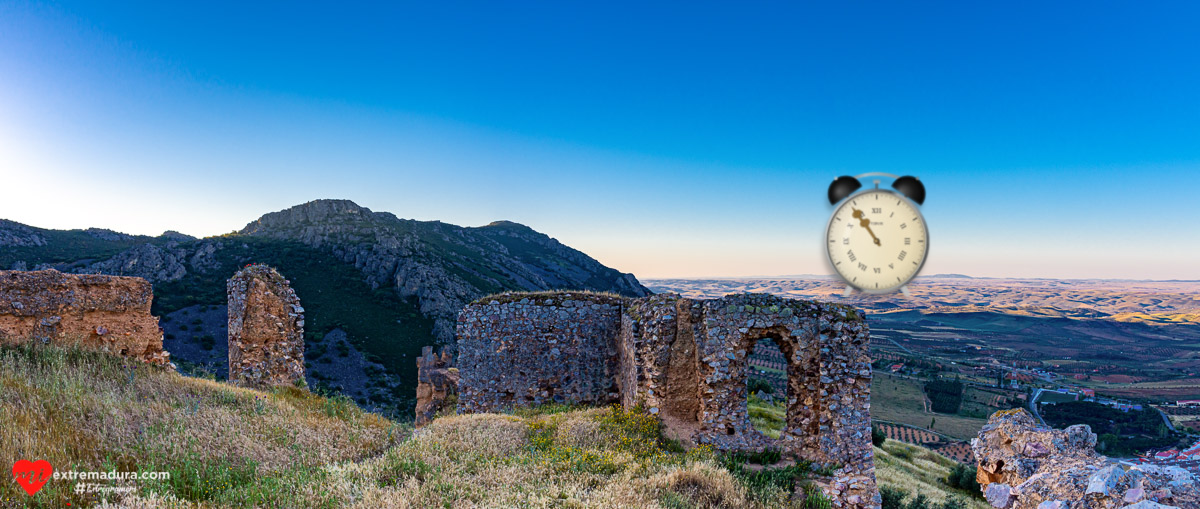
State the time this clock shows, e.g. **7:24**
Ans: **10:54**
